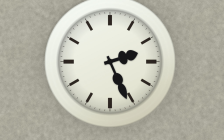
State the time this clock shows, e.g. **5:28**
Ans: **2:26**
